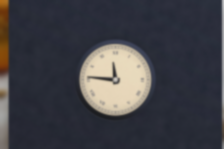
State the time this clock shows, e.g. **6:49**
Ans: **11:46**
